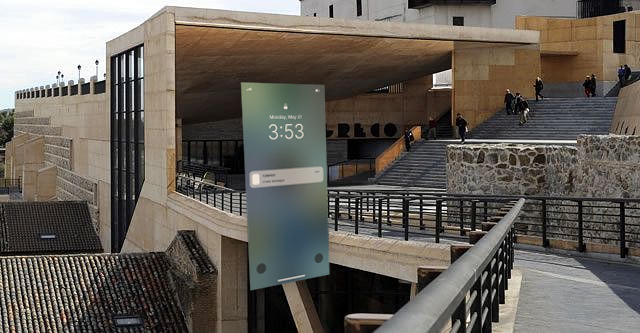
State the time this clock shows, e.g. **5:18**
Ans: **3:53**
